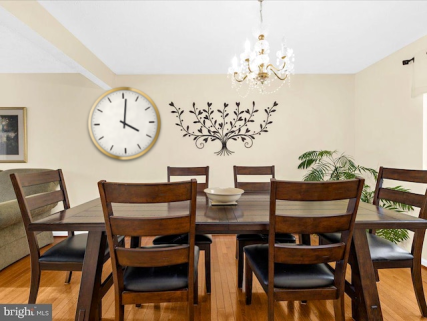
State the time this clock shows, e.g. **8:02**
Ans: **4:01**
